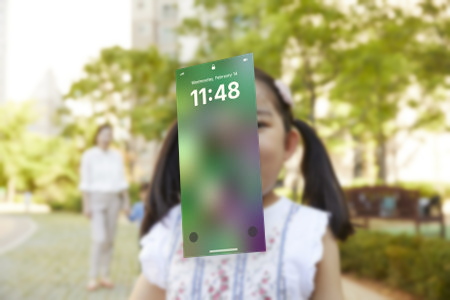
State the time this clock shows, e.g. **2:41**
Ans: **11:48**
